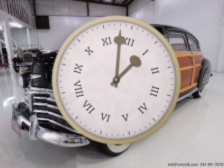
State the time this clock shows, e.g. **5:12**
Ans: **12:58**
